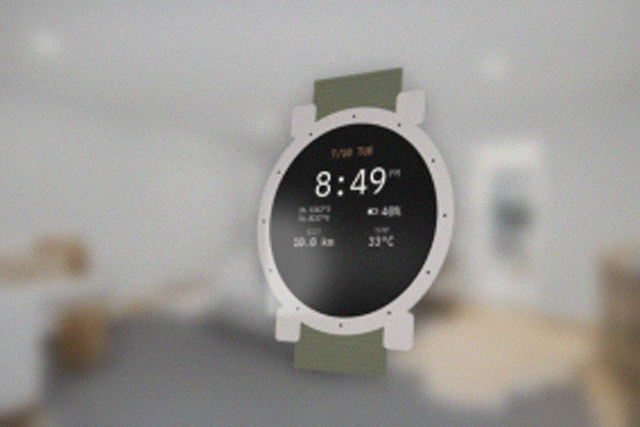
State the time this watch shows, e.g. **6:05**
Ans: **8:49**
